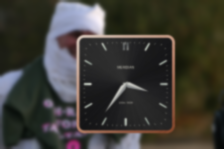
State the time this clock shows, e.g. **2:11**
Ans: **3:36**
